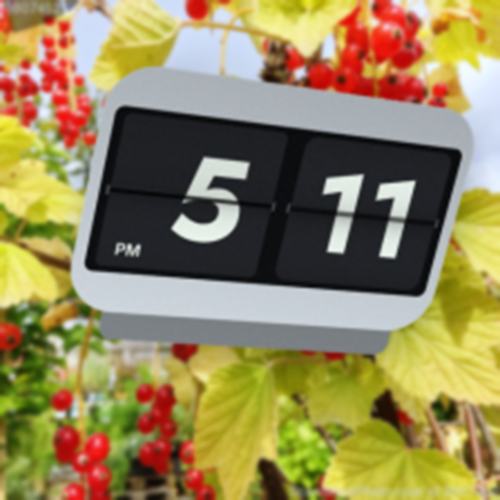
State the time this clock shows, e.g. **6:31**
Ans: **5:11**
